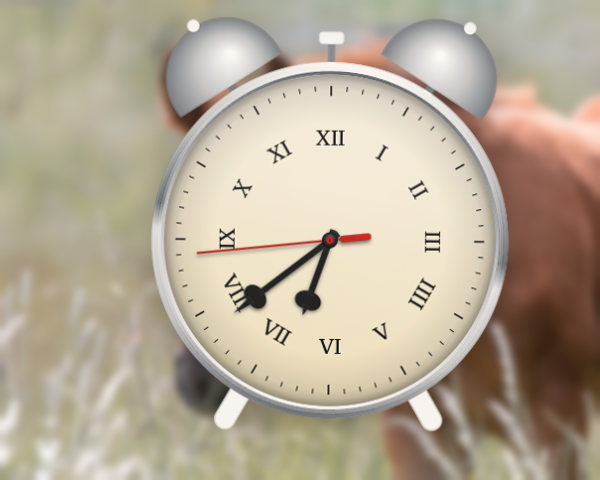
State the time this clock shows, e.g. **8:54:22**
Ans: **6:38:44**
